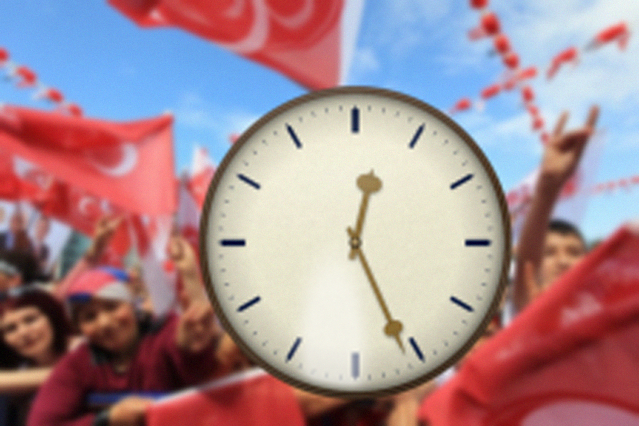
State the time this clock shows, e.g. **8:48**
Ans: **12:26**
